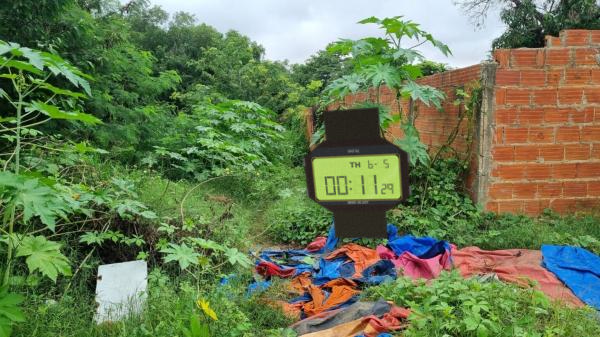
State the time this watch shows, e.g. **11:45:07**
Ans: **0:11:29**
